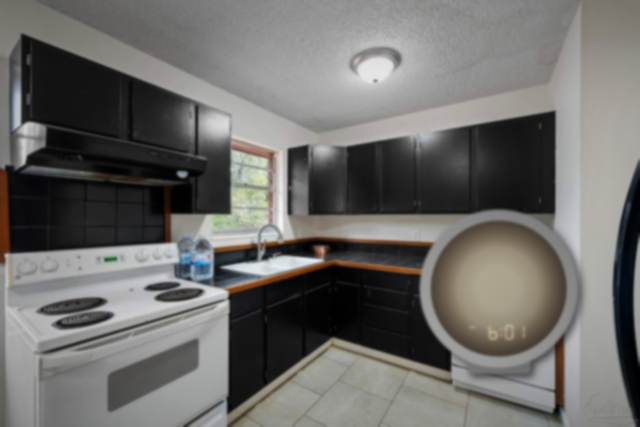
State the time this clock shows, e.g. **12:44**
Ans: **6:01**
